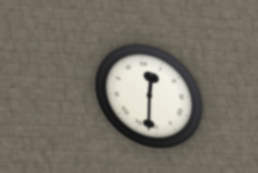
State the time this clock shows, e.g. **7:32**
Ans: **12:32**
